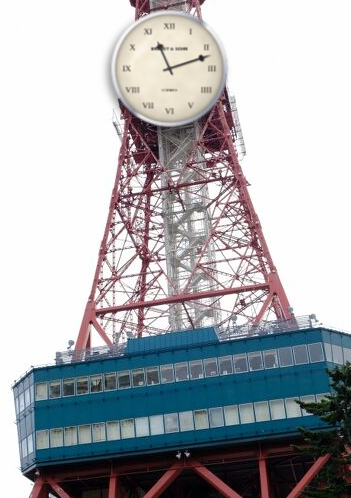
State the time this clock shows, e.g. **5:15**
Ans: **11:12**
